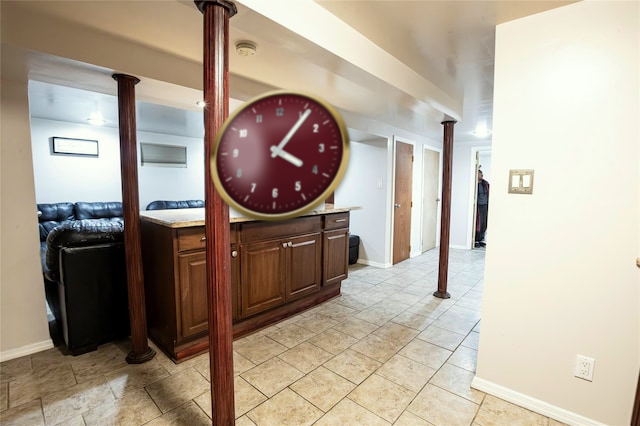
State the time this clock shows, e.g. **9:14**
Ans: **4:06**
